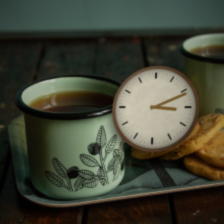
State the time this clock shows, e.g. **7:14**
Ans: **3:11**
